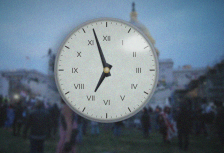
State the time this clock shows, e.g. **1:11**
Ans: **6:57**
